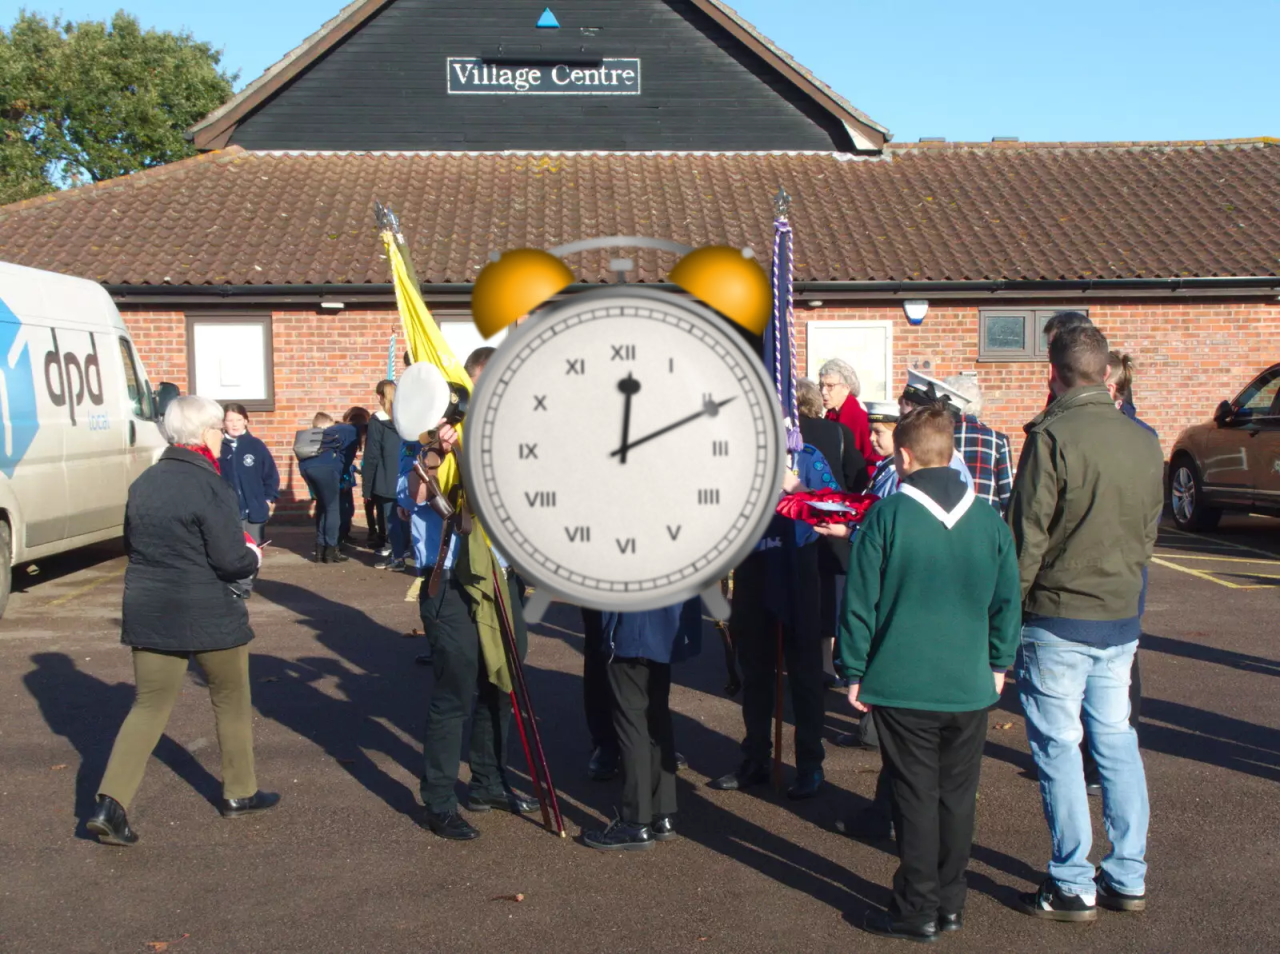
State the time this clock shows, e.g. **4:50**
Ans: **12:11**
